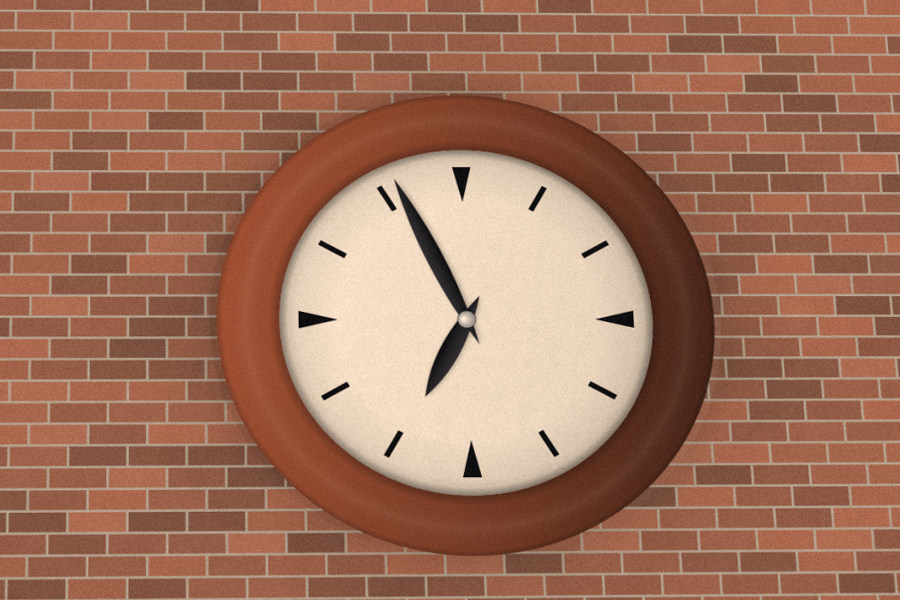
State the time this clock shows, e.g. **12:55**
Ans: **6:56**
